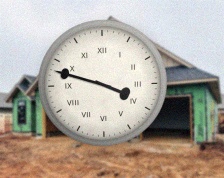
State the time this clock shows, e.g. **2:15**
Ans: **3:48**
